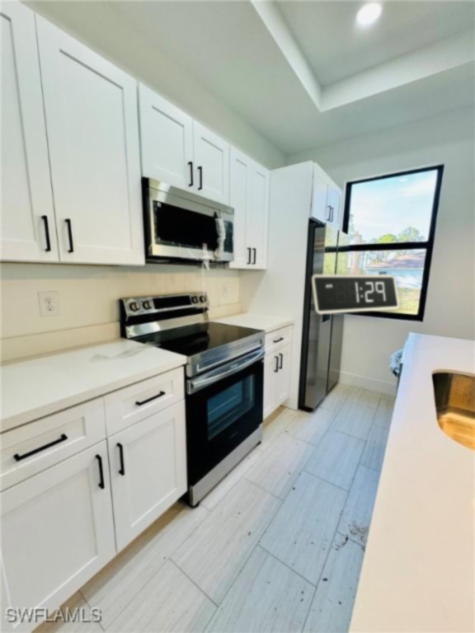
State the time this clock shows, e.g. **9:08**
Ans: **1:29**
